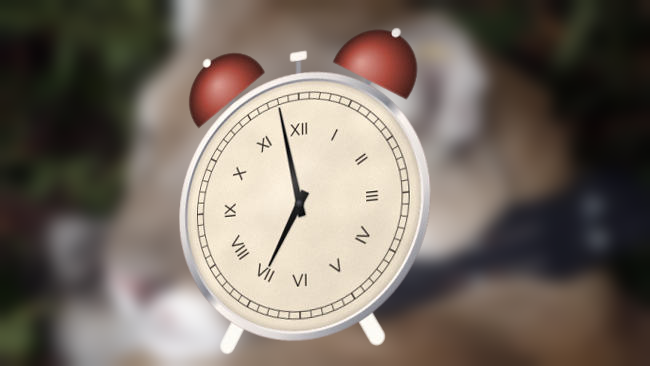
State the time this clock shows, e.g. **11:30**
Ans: **6:58**
